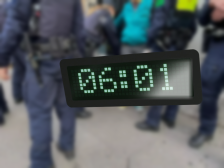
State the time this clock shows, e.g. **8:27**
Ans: **6:01**
